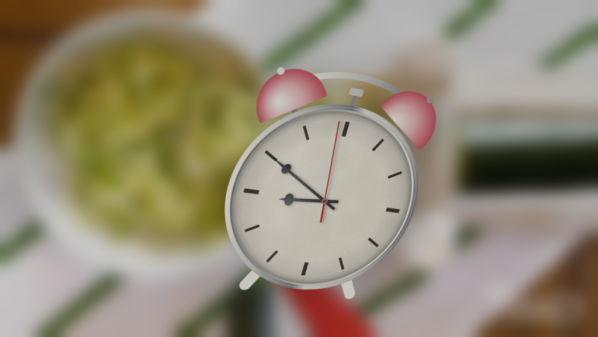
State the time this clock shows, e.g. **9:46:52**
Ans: **8:49:59**
